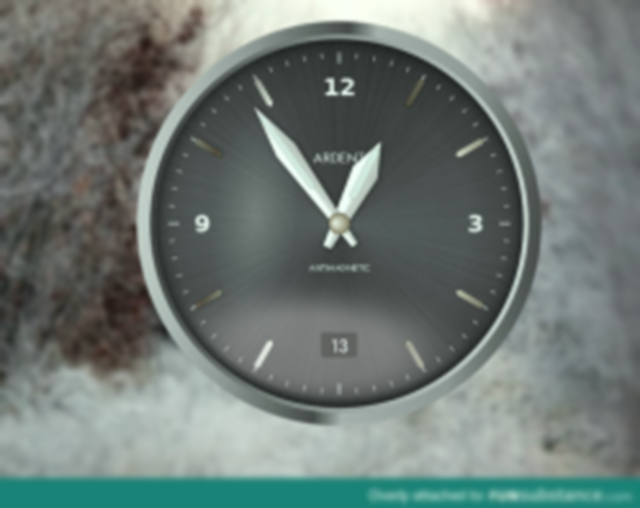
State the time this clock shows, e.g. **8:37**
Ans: **12:54**
